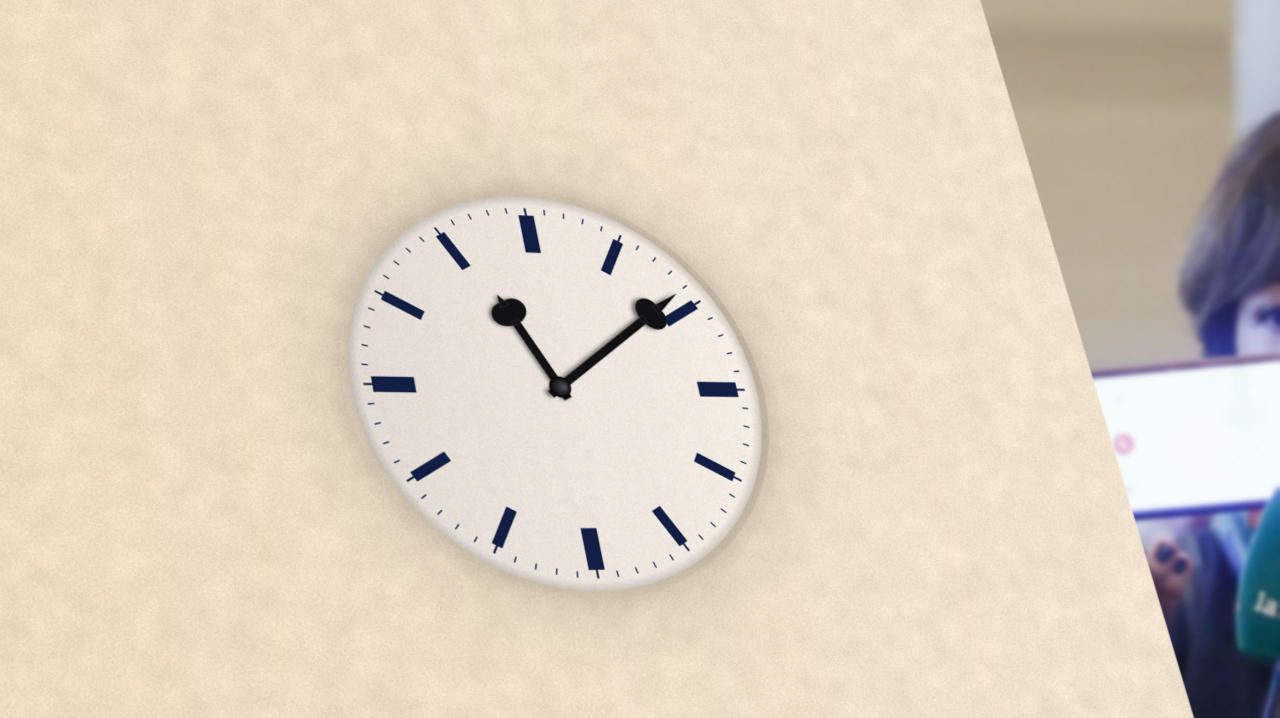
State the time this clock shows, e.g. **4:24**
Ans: **11:09**
